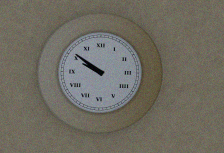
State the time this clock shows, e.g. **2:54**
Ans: **9:51**
